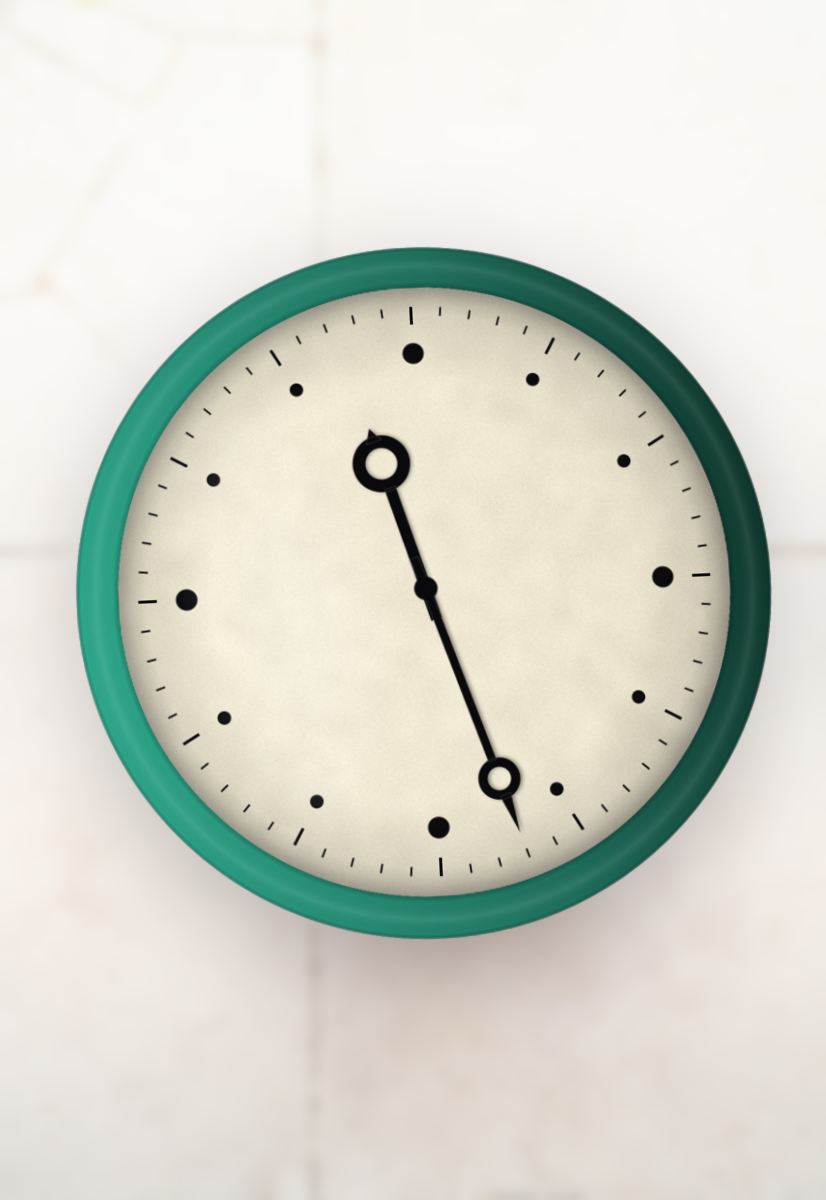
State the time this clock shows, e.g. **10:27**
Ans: **11:27**
